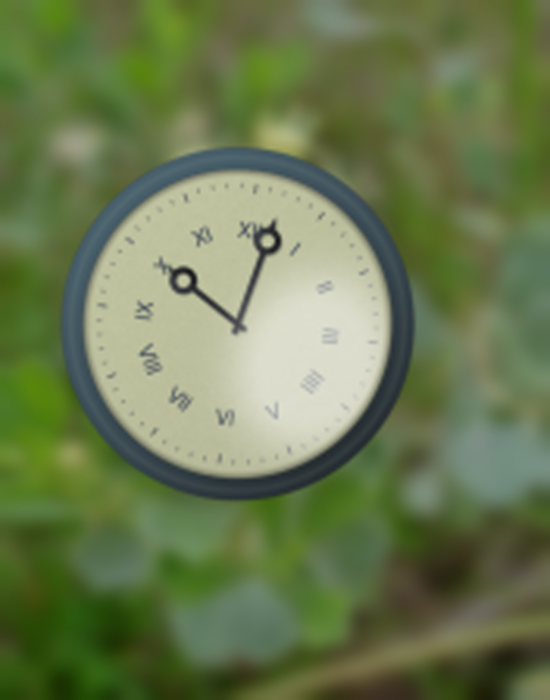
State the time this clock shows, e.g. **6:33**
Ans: **10:02**
